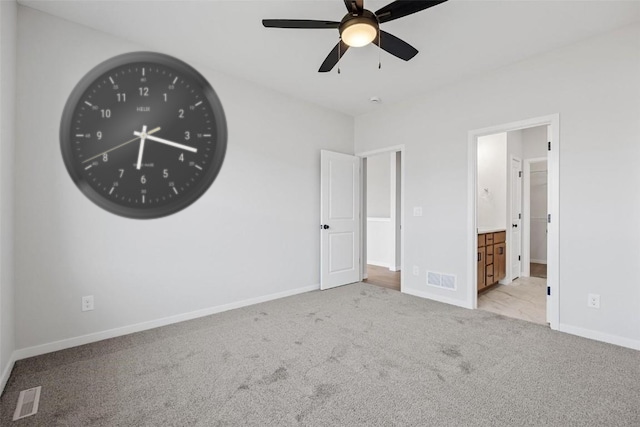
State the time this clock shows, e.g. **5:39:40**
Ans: **6:17:41**
